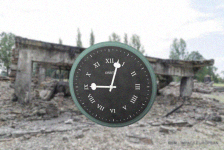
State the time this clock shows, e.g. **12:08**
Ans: **9:03**
